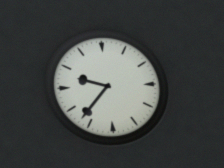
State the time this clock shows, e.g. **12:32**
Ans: **9:37**
